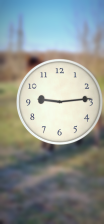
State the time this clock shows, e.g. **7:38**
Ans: **9:14**
